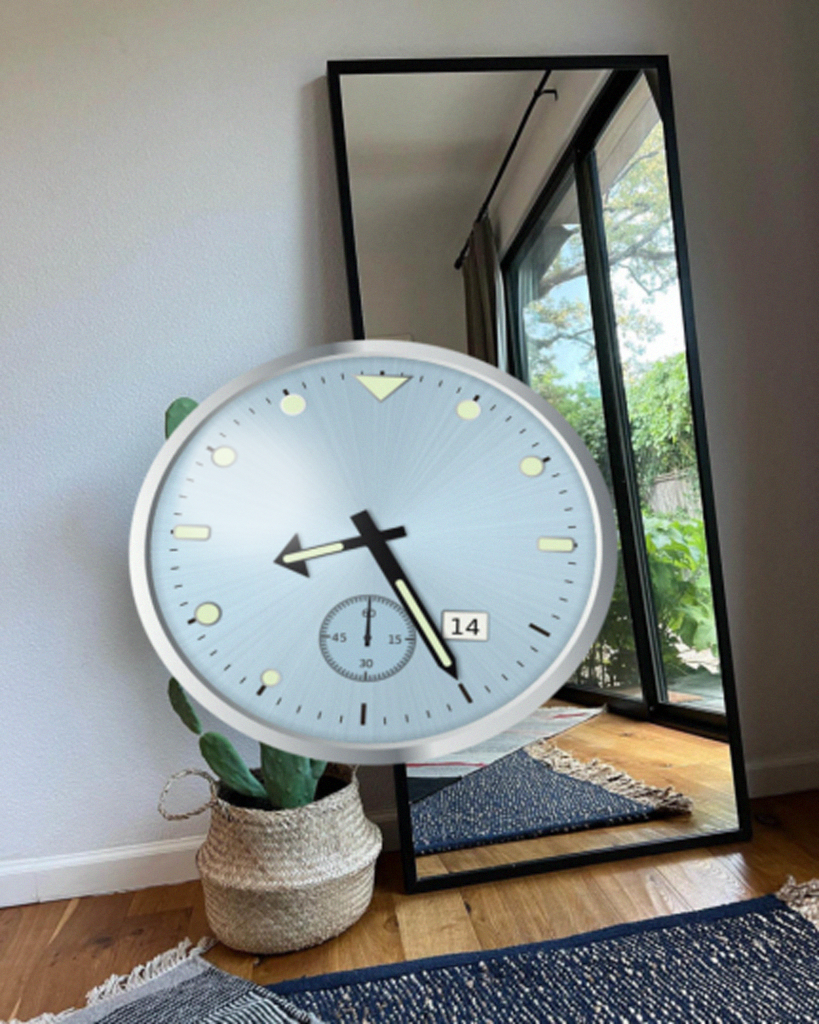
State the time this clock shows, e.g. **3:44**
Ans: **8:25**
